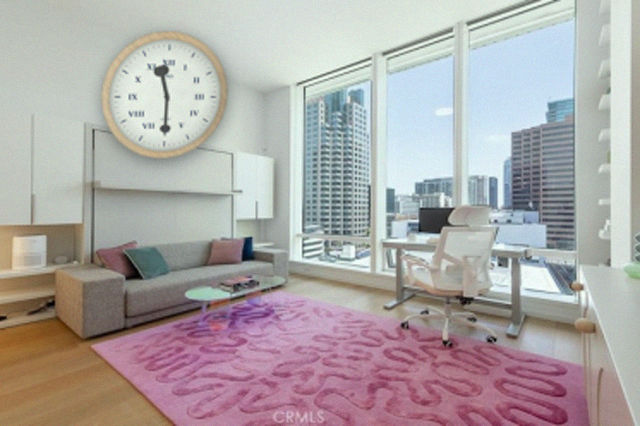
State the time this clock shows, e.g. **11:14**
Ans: **11:30**
